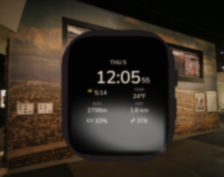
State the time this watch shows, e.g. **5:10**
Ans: **12:05**
